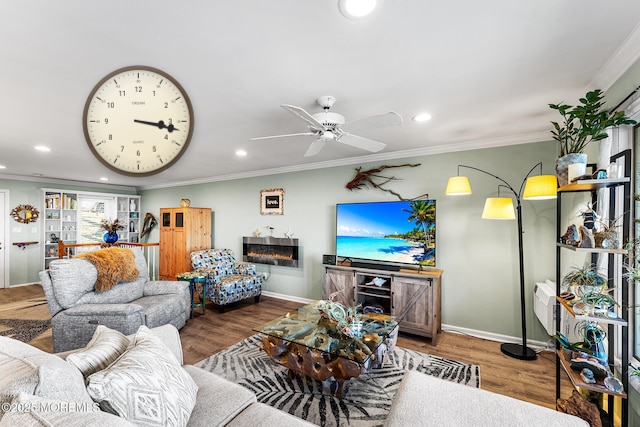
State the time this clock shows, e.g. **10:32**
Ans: **3:17**
